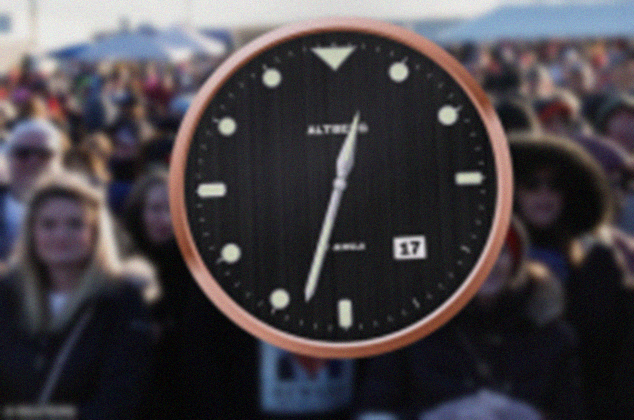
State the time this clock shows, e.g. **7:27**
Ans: **12:33**
